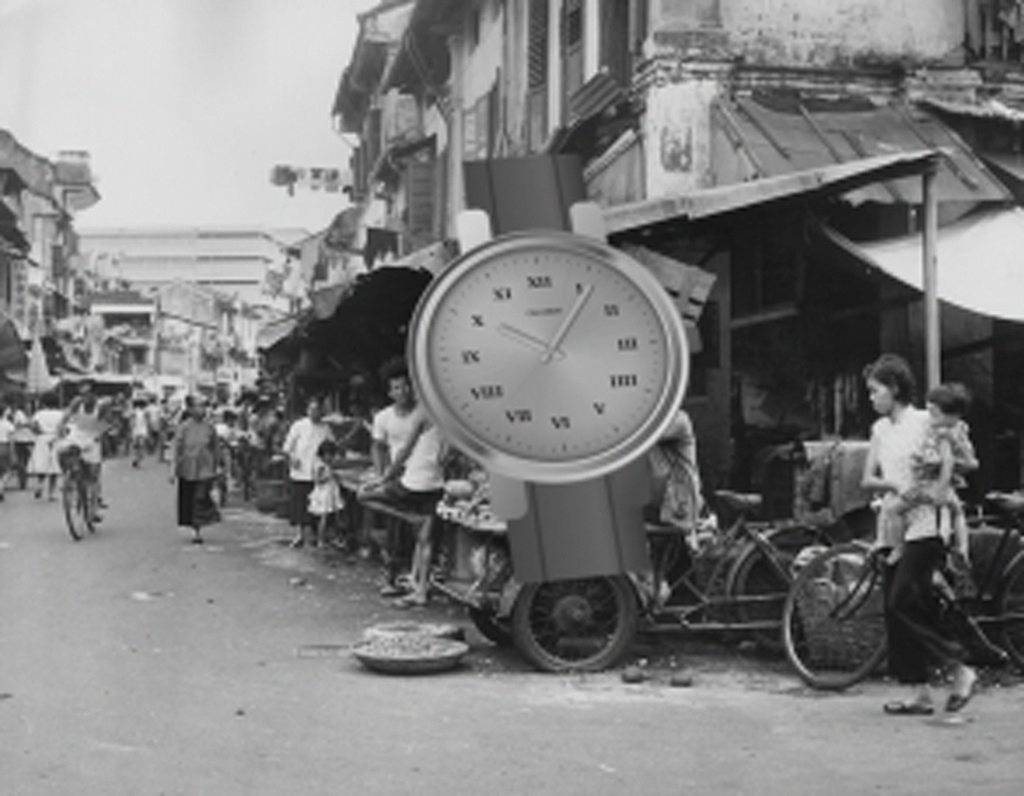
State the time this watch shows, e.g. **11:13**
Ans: **10:06**
